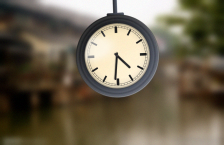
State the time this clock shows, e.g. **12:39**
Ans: **4:31**
